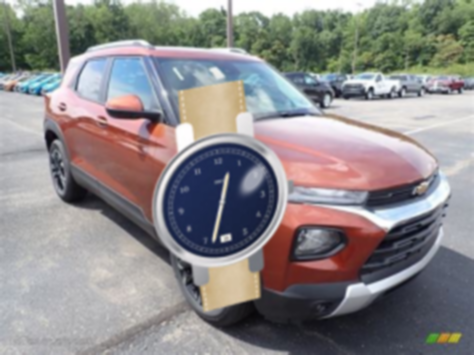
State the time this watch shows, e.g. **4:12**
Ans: **12:33**
